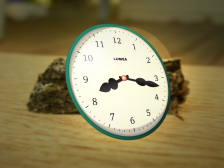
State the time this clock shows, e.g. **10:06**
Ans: **8:17**
